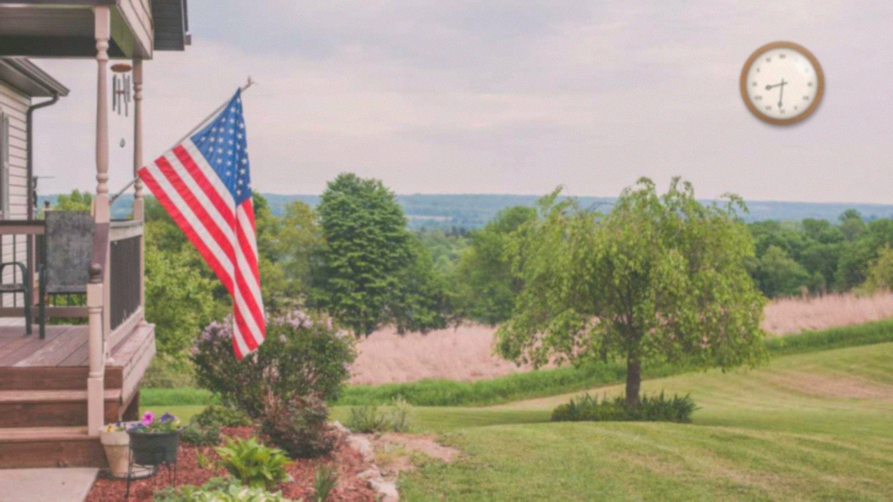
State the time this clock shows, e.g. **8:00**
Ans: **8:31**
